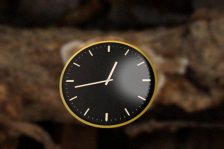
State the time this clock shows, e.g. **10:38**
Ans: **12:43**
